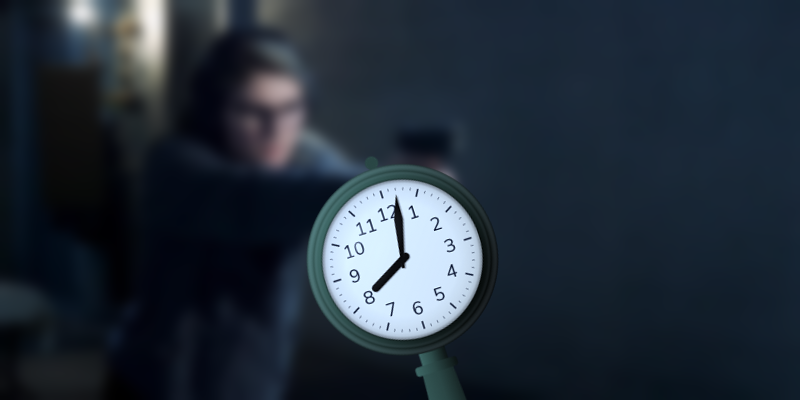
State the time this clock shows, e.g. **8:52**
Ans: **8:02**
